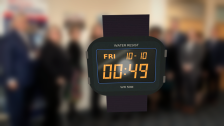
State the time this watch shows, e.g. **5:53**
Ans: **0:49**
